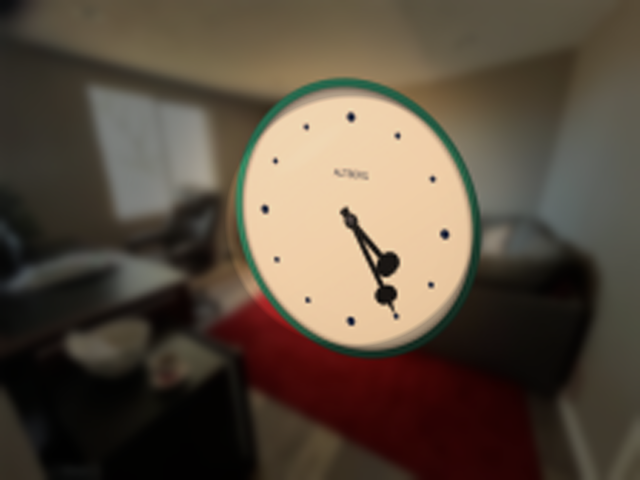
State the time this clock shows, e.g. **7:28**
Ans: **4:25**
